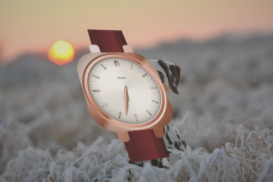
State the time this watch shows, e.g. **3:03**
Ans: **6:33**
